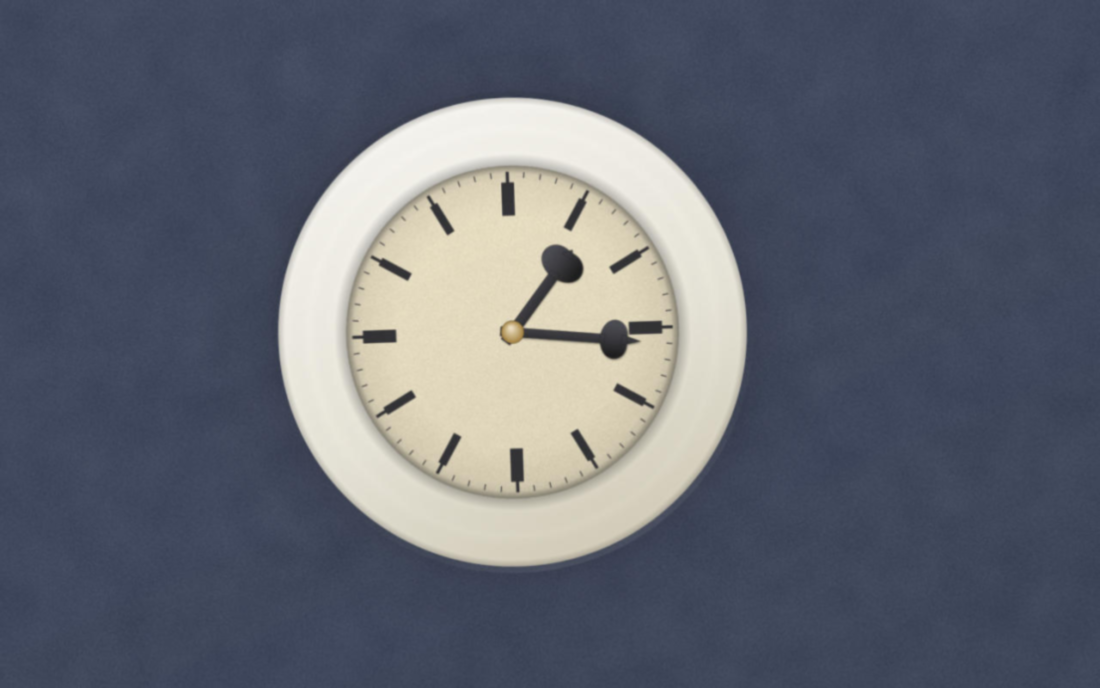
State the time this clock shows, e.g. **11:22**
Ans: **1:16**
